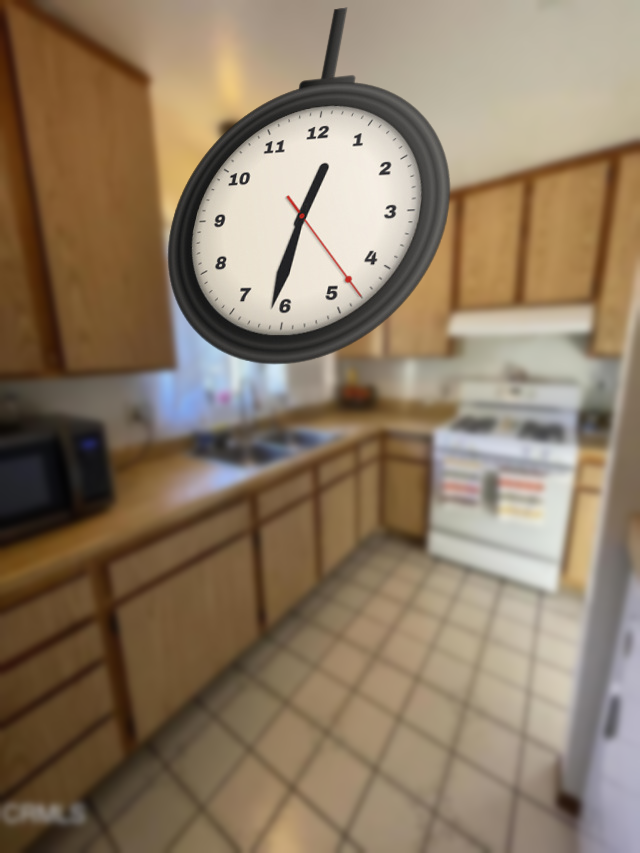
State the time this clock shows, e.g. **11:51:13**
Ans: **12:31:23**
